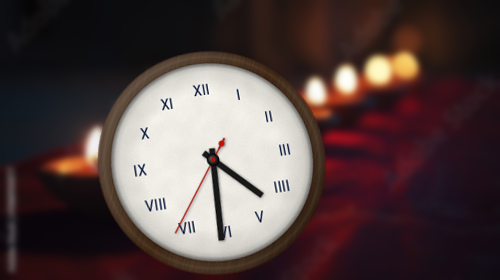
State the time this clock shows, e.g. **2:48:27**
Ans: **4:30:36**
